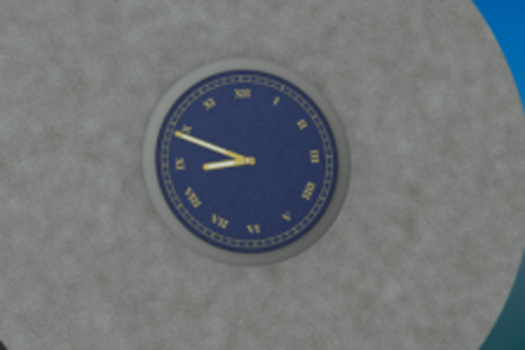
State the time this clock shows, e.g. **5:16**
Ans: **8:49**
